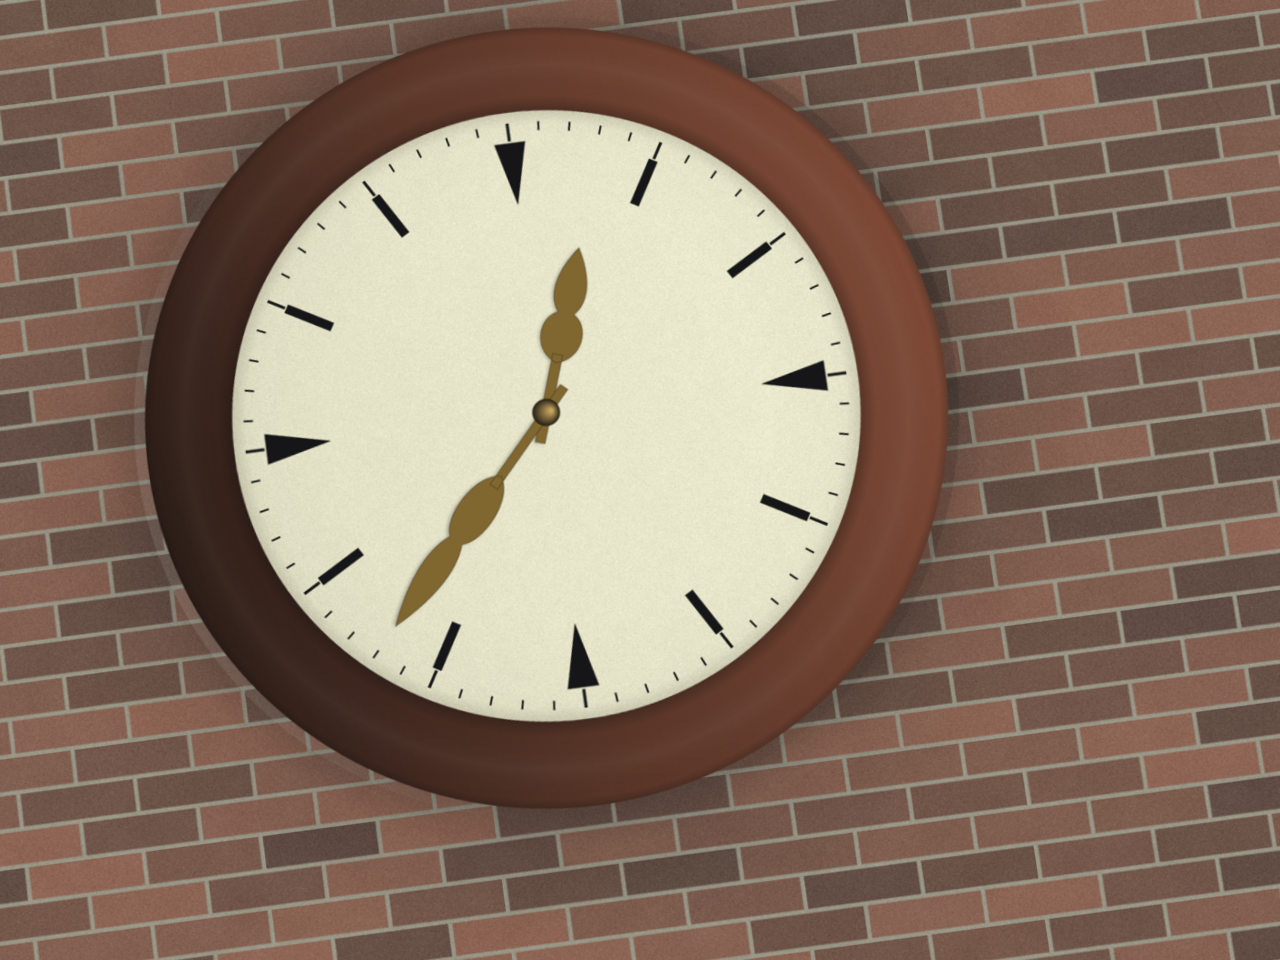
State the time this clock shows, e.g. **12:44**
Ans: **12:37**
